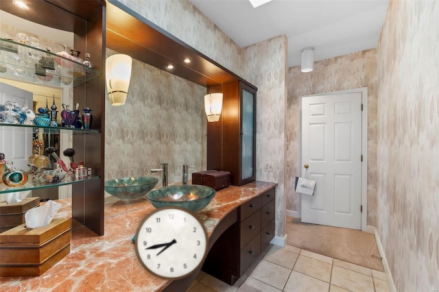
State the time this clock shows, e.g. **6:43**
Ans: **7:43**
